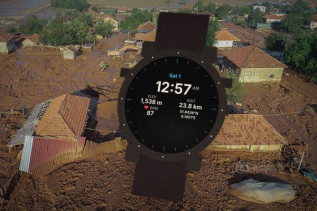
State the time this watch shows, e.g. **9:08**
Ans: **12:57**
